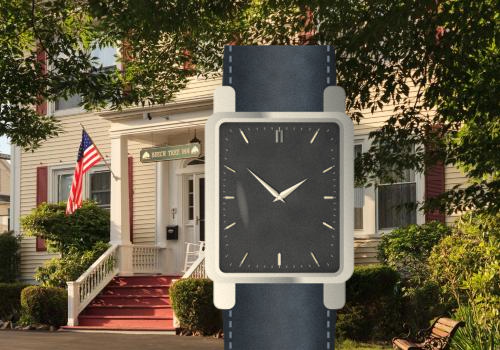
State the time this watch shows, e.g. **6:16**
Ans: **1:52**
